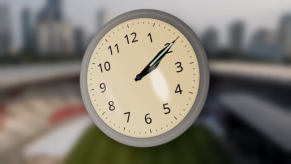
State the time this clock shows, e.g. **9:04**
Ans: **2:10**
